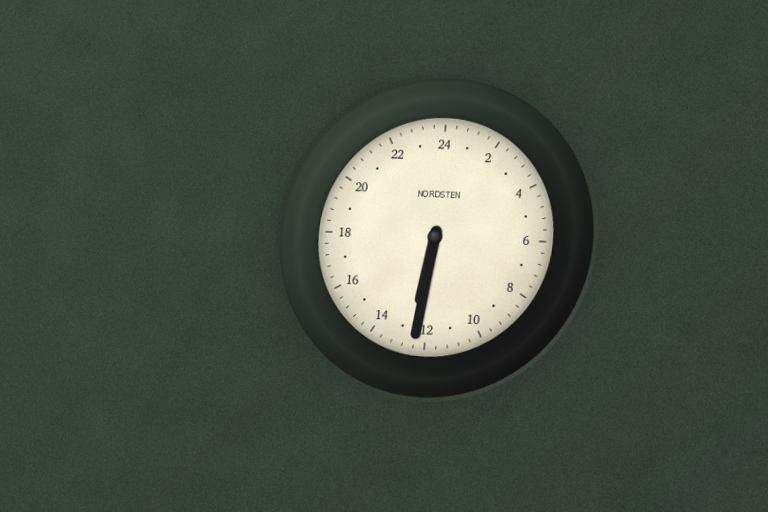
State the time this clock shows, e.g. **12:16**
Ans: **12:31**
